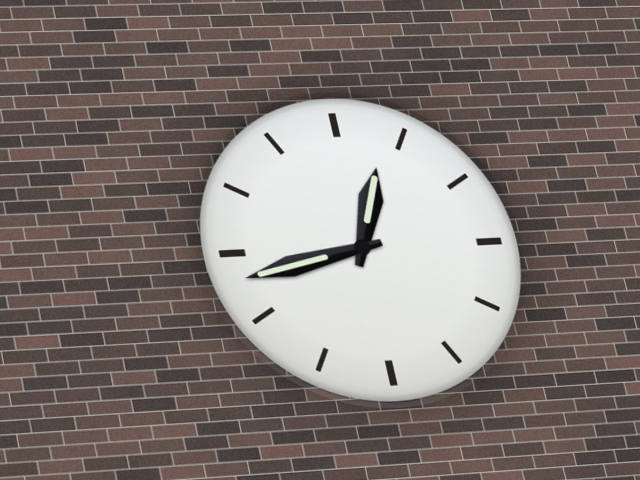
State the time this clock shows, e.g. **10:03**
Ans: **12:43**
